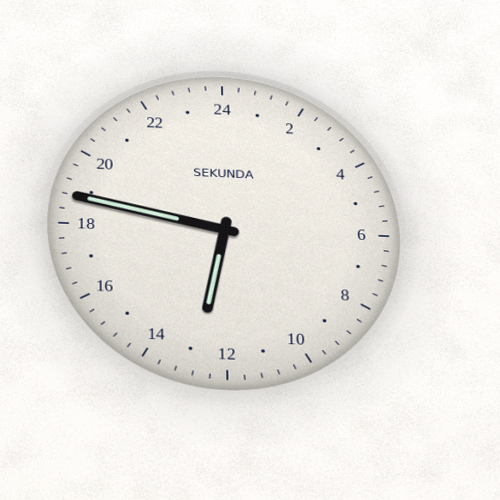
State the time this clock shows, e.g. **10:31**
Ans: **12:47**
